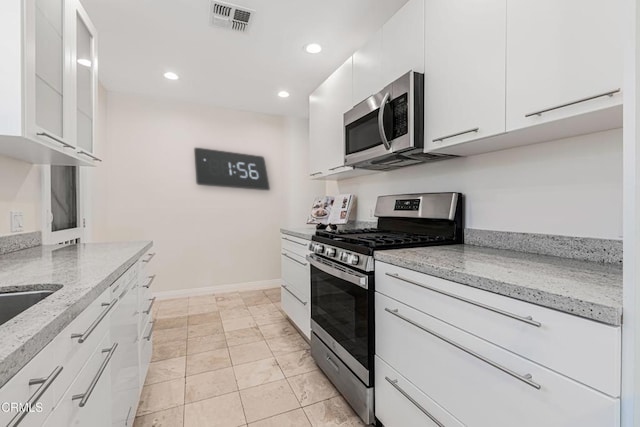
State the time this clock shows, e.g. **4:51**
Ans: **1:56**
